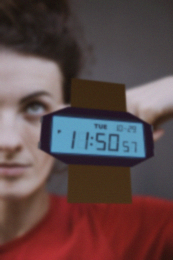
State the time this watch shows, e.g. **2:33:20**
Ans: **11:50:57**
